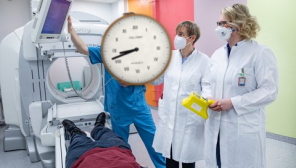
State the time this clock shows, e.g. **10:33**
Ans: **8:42**
